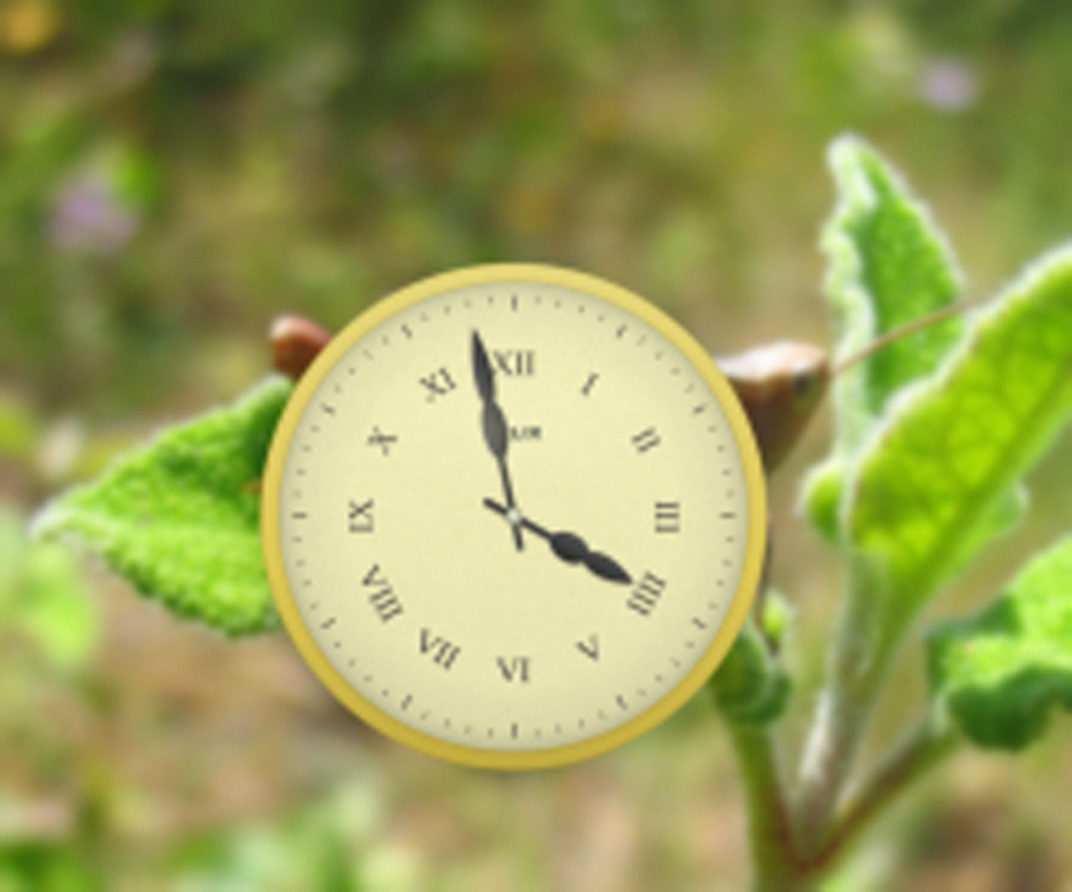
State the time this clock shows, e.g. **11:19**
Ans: **3:58**
